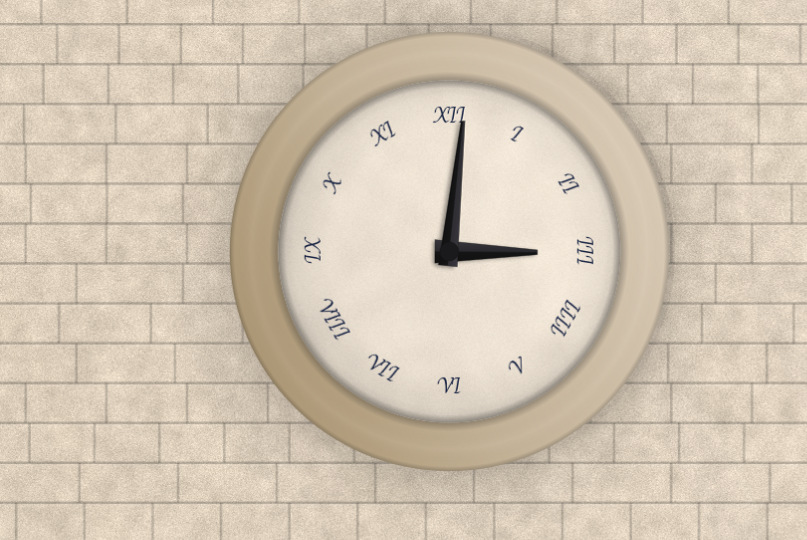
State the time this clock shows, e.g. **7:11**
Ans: **3:01**
